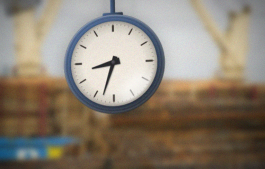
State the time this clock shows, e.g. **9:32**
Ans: **8:33**
